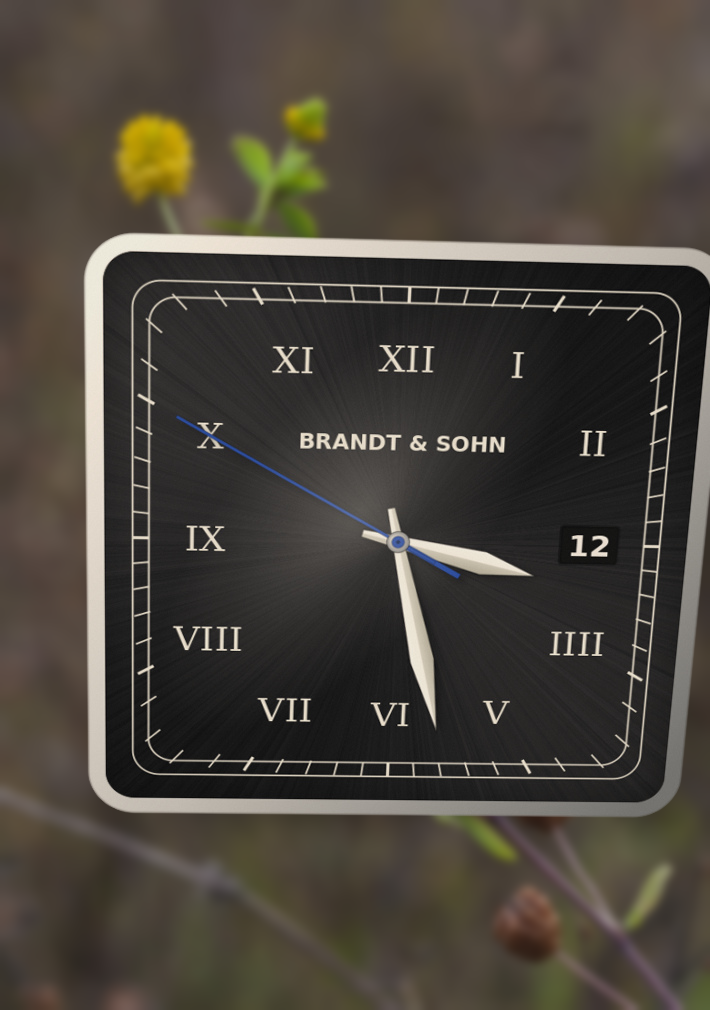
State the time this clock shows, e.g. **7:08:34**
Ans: **3:27:50**
